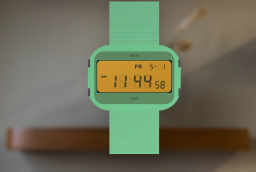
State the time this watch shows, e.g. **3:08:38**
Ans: **11:44:58**
